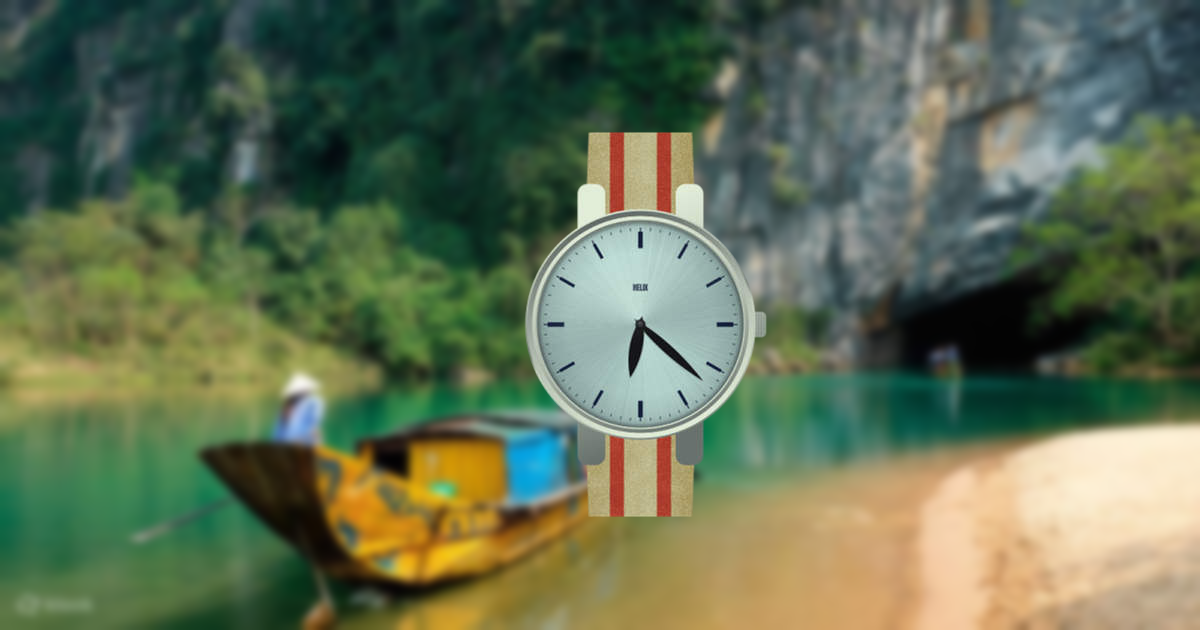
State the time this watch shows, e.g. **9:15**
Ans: **6:22**
